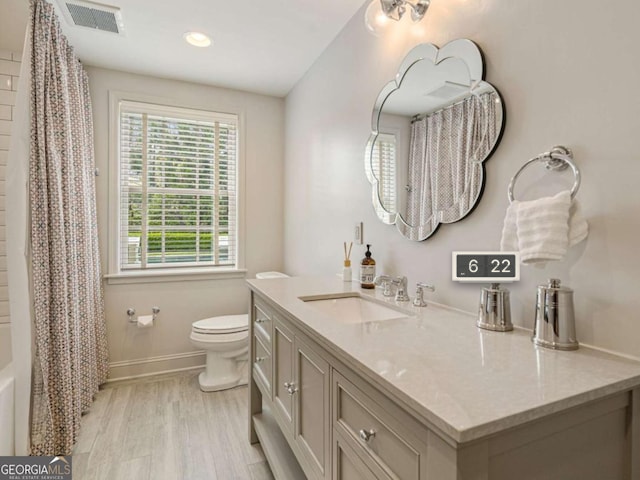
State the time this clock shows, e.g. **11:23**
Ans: **6:22**
